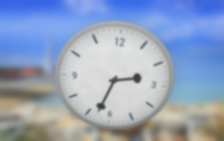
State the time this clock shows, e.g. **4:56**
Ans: **2:33**
